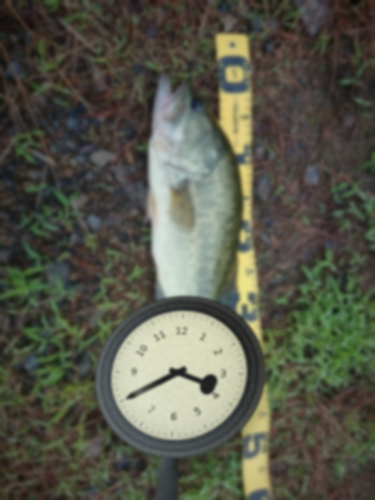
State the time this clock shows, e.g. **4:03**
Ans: **3:40**
